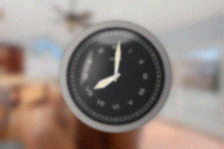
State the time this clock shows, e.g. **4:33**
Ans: **8:01**
